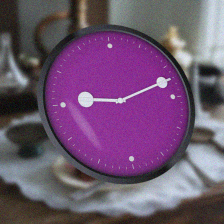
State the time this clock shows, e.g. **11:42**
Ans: **9:12**
